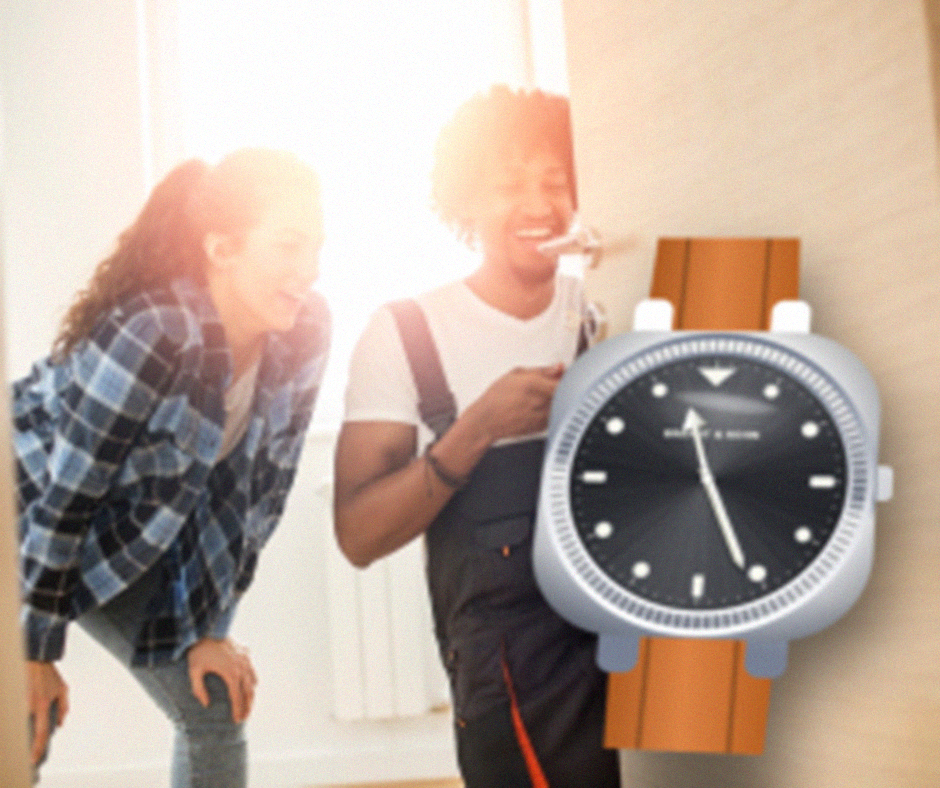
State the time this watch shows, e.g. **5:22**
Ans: **11:26**
